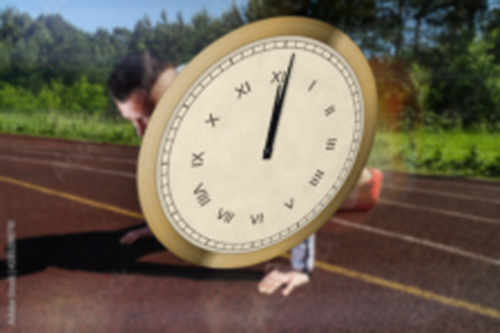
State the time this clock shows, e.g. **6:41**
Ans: **12:01**
